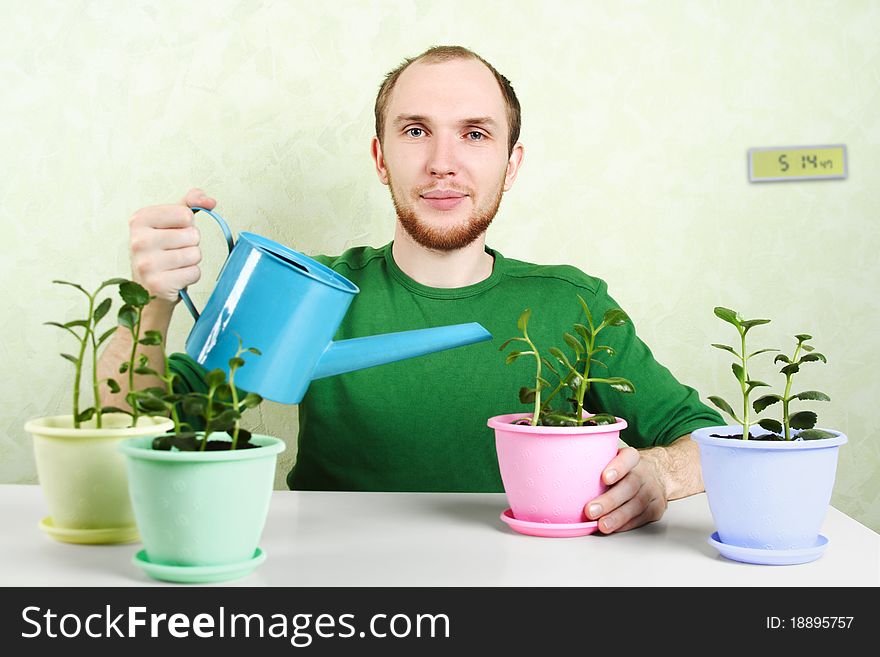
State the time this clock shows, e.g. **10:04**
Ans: **5:14**
